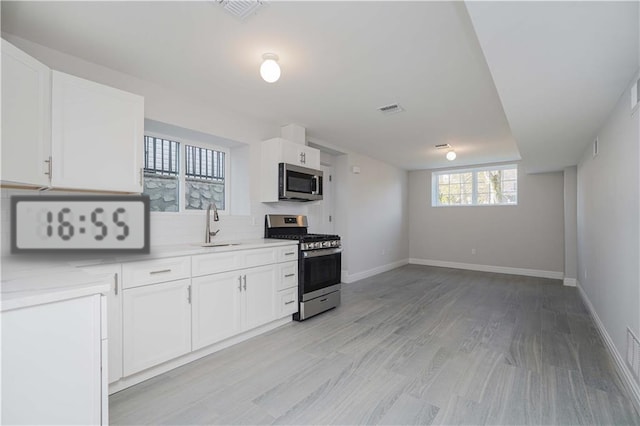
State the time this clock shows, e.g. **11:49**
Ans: **16:55**
